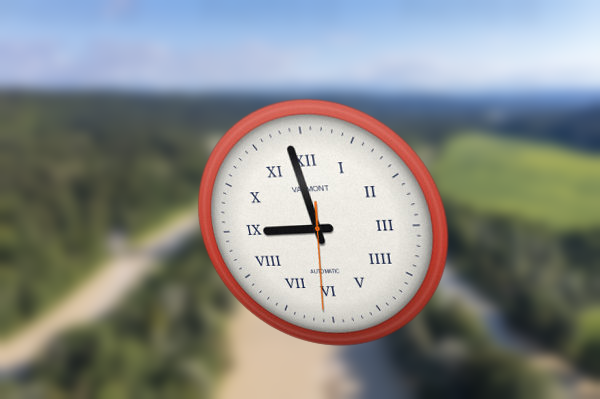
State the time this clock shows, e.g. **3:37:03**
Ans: **8:58:31**
